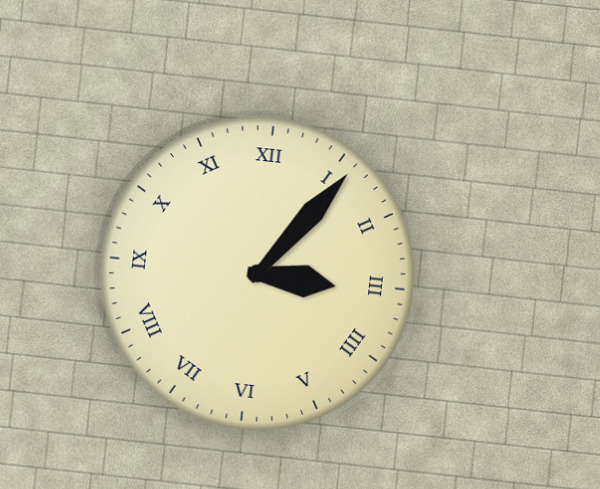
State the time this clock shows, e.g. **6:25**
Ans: **3:06**
